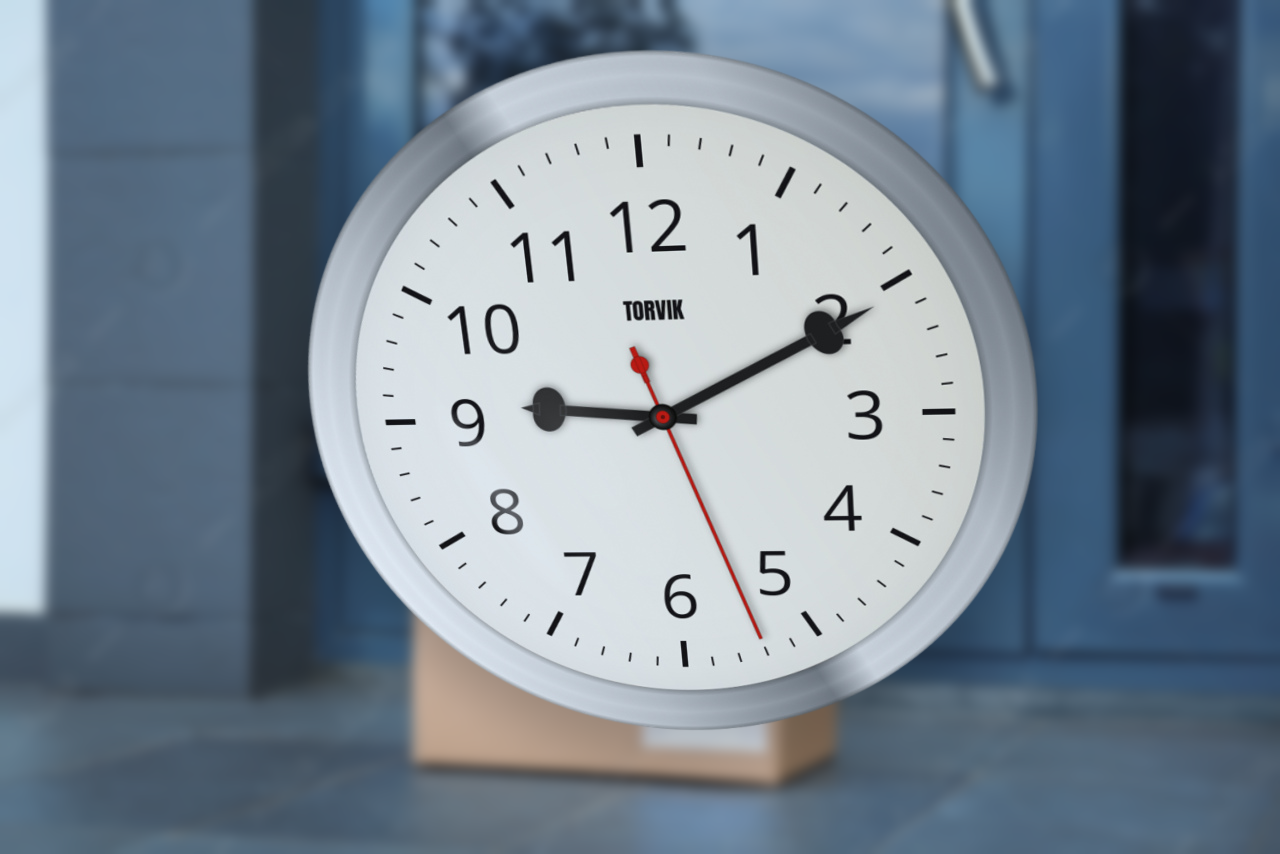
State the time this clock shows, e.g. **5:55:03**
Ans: **9:10:27**
